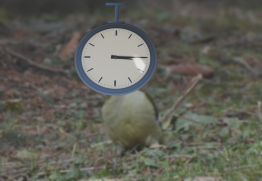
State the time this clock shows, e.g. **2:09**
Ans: **3:15**
